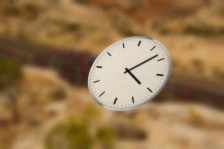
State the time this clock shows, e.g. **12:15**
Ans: **4:08**
